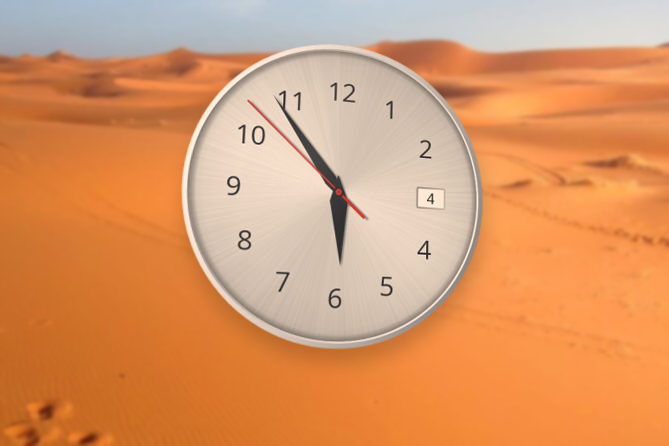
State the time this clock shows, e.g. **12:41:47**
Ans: **5:53:52**
